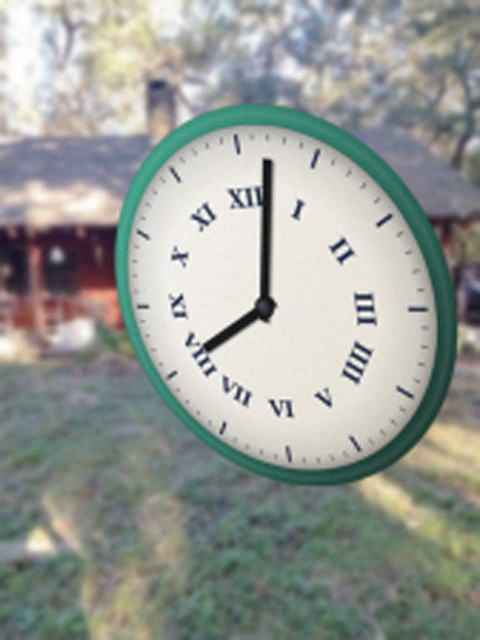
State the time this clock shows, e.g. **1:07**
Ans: **8:02**
